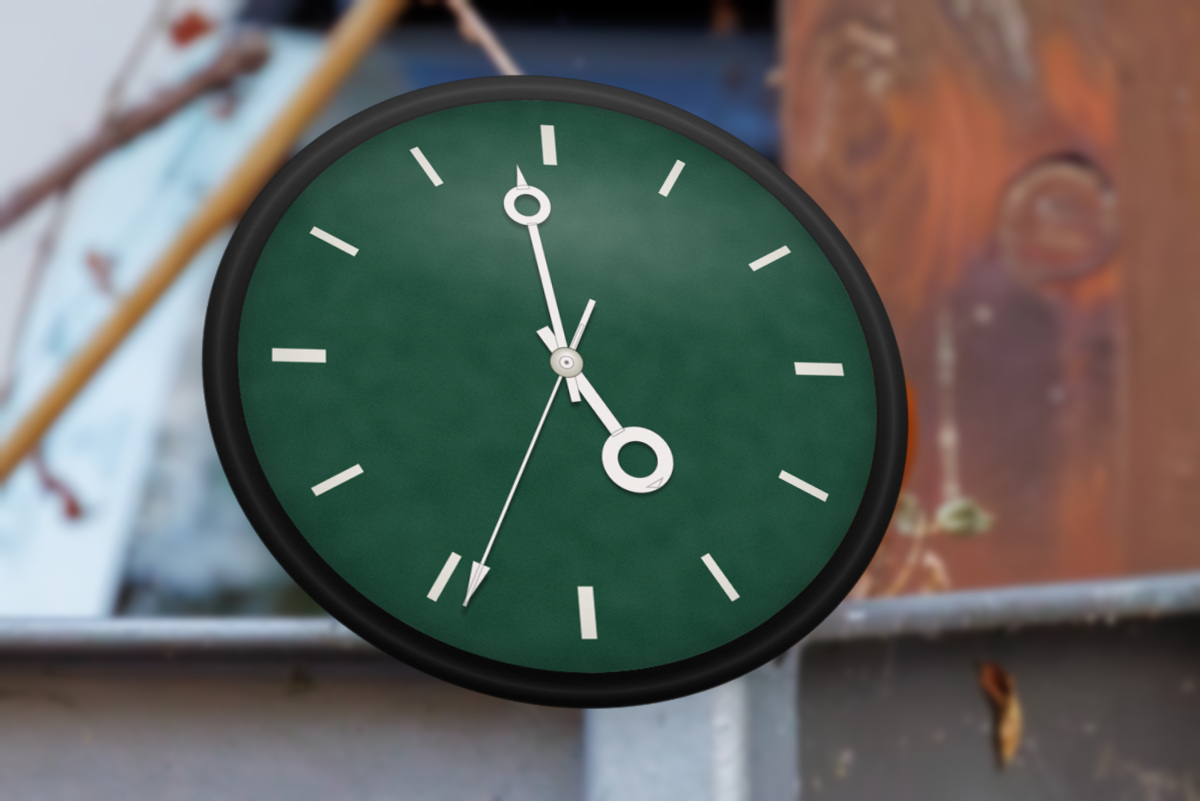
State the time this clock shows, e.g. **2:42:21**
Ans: **4:58:34**
